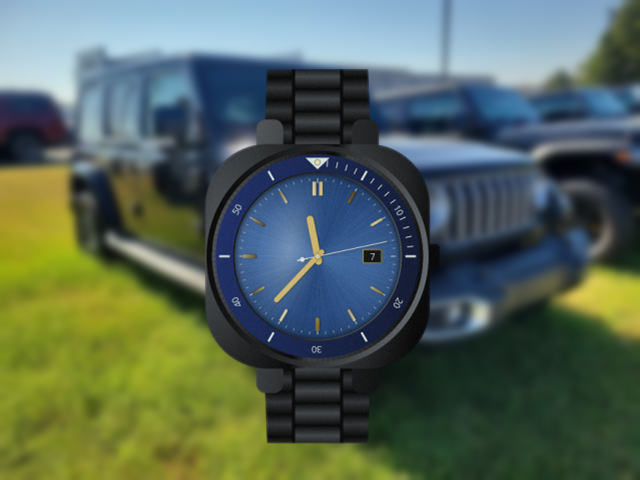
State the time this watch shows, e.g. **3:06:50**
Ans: **11:37:13**
